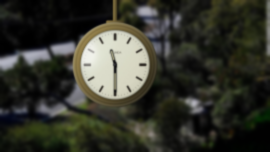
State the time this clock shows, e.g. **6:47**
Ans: **11:30**
